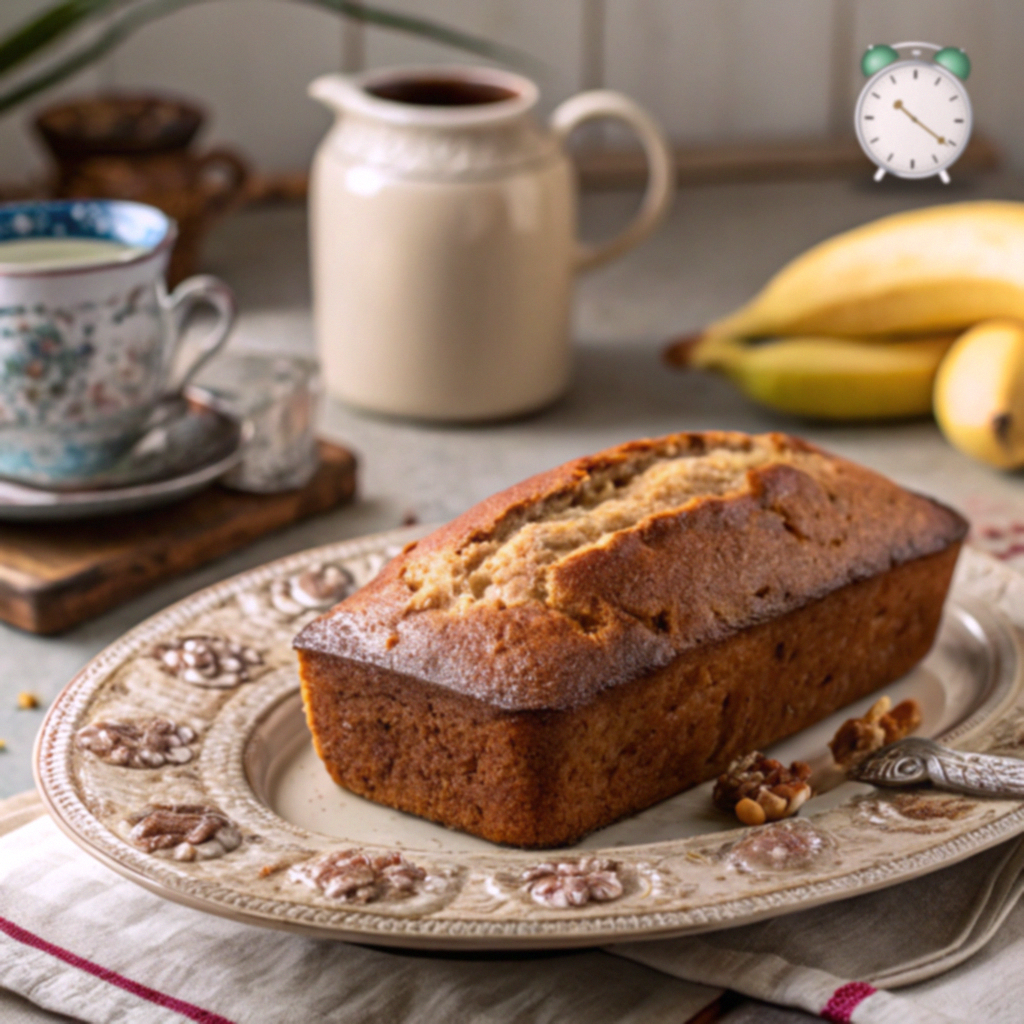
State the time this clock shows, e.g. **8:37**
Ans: **10:21**
